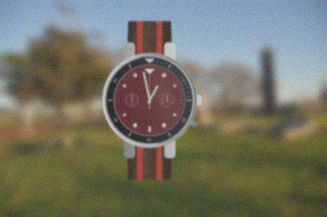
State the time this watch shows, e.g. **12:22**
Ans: **12:58**
